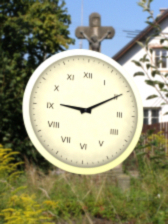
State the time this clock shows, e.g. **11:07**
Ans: **9:10**
